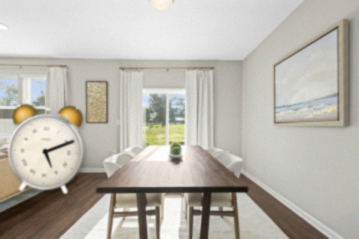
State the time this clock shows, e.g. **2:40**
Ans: **5:11**
